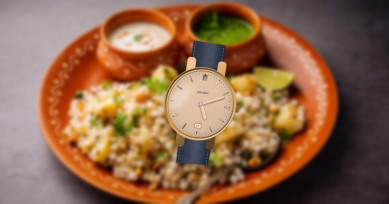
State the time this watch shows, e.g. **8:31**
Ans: **5:11**
